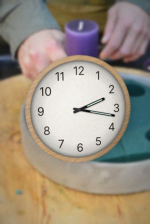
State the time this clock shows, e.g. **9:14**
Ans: **2:17**
